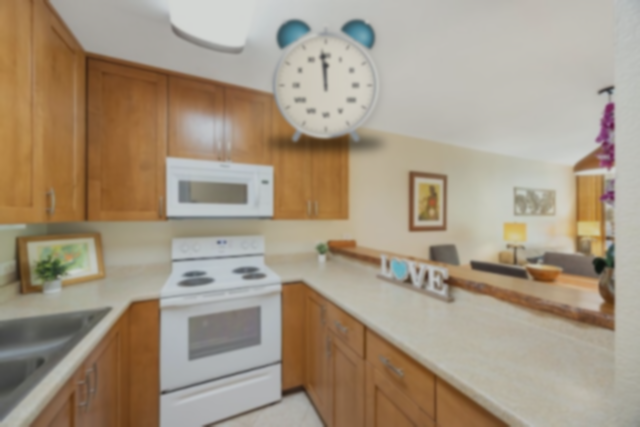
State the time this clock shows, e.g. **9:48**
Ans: **11:59**
